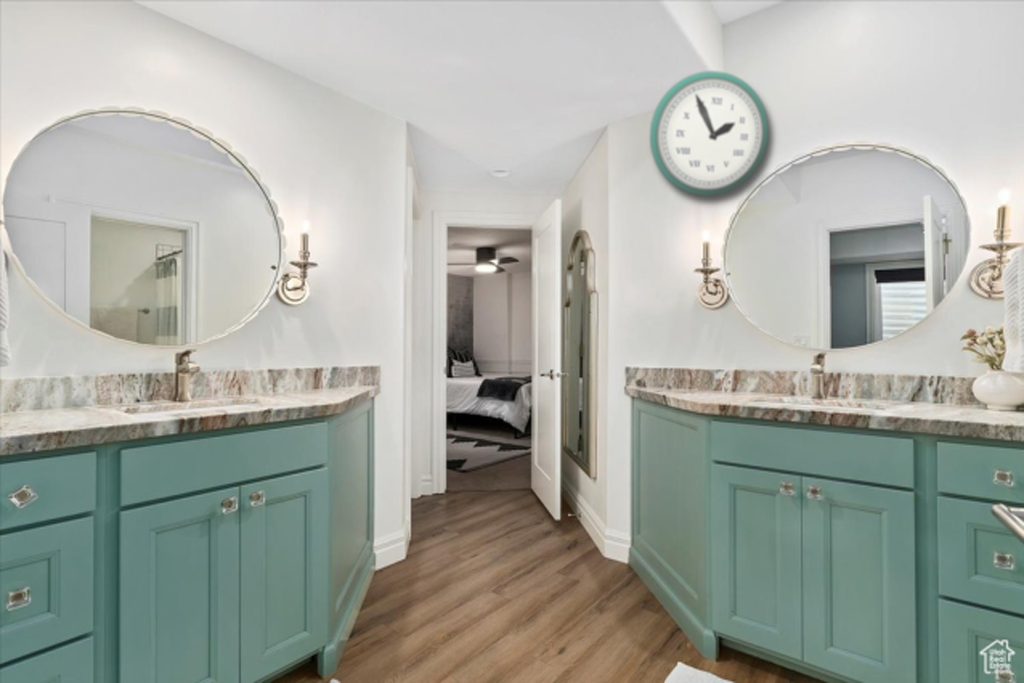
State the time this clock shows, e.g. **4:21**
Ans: **1:55**
